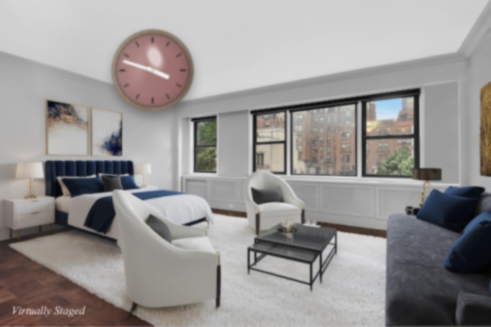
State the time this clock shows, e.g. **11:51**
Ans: **3:48**
